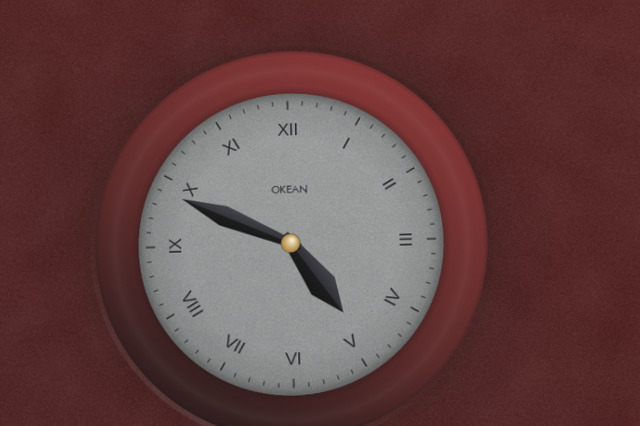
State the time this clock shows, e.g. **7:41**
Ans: **4:49**
